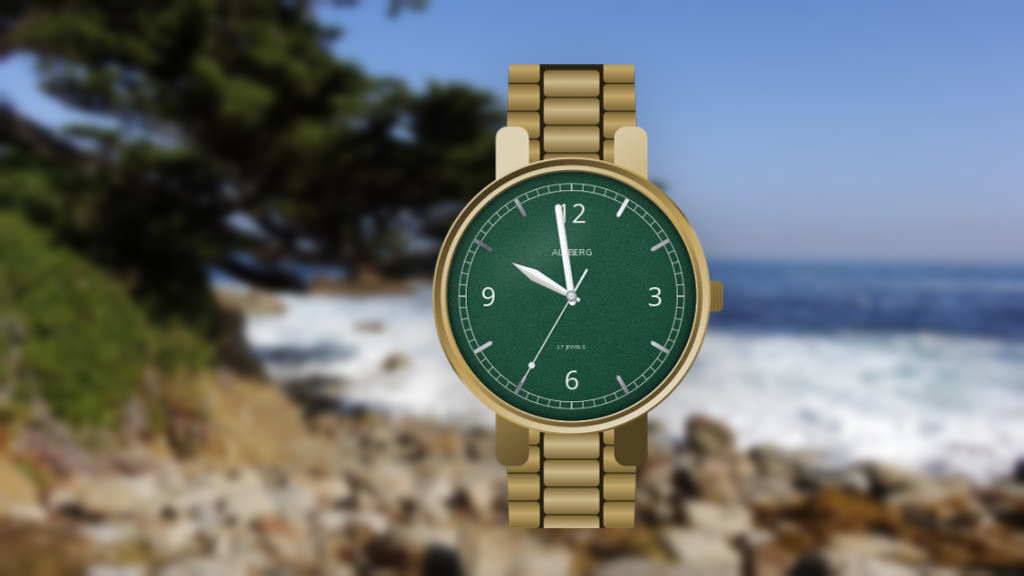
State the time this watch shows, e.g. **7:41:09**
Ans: **9:58:35**
